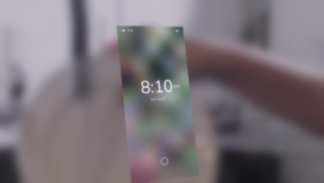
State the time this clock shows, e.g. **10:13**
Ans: **8:10**
